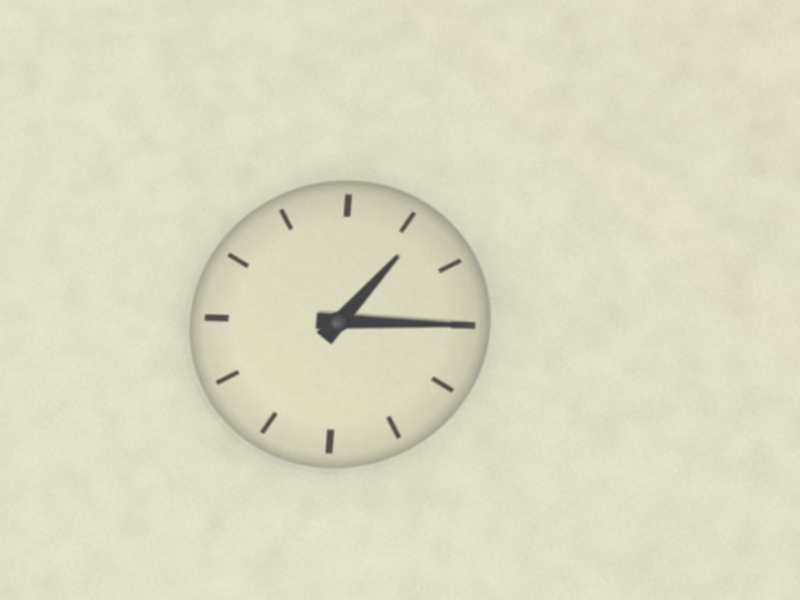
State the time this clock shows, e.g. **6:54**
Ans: **1:15**
